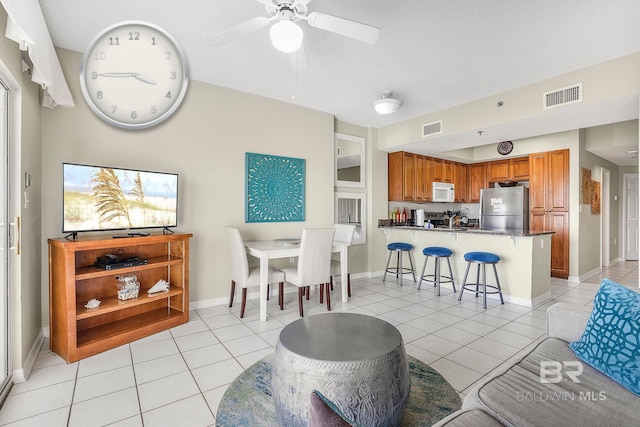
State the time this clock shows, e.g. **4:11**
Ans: **3:45**
